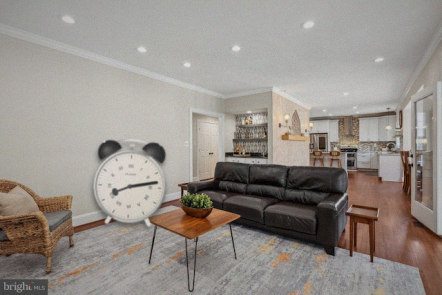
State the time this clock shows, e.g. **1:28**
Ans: **8:13**
